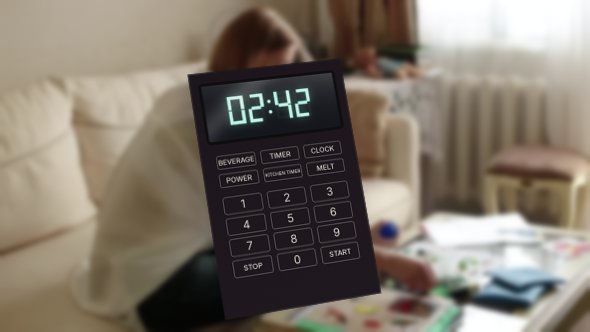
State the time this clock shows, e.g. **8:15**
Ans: **2:42**
